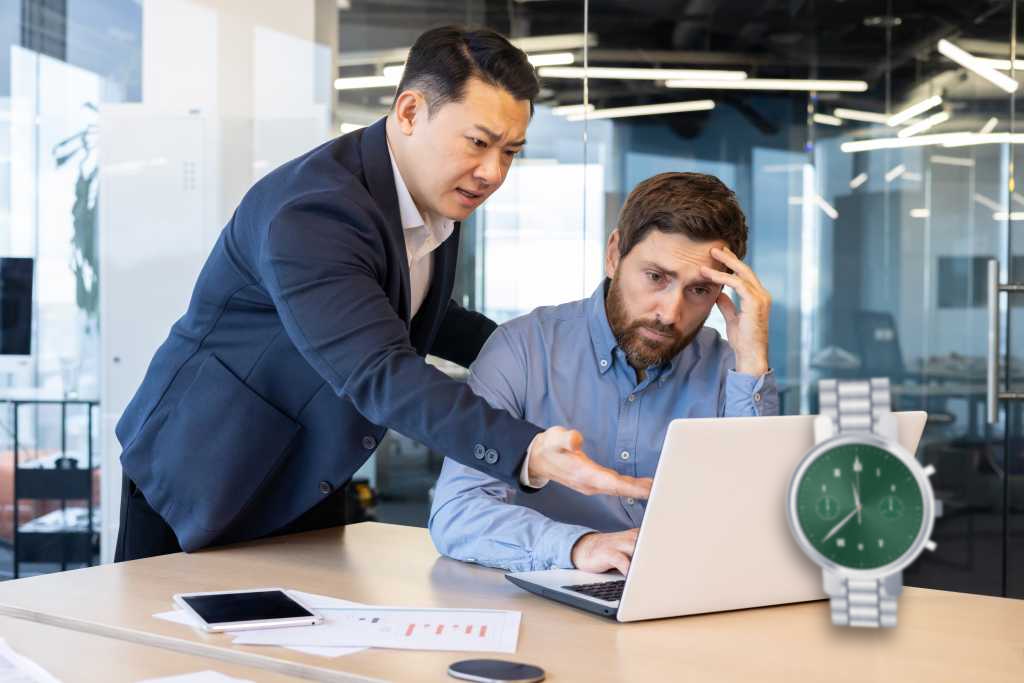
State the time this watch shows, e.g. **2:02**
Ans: **11:38**
